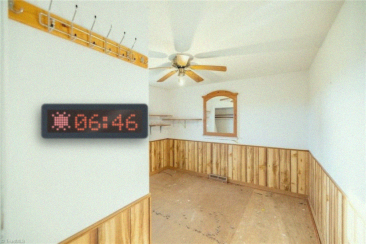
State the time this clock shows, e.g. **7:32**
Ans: **6:46**
